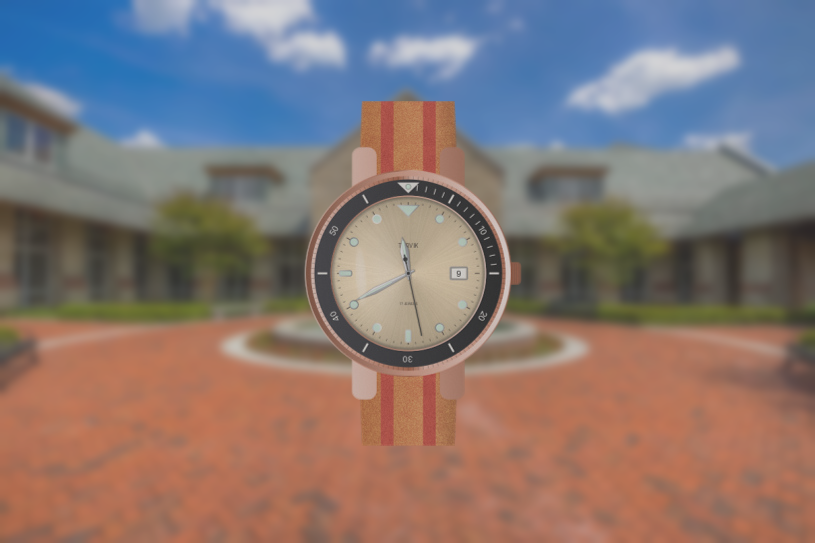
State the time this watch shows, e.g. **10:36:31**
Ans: **11:40:28**
